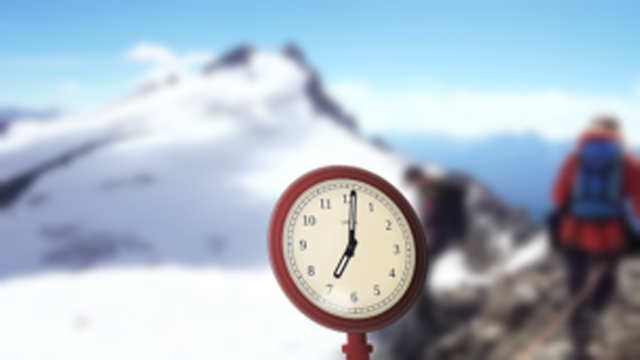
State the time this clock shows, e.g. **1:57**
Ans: **7:01**
